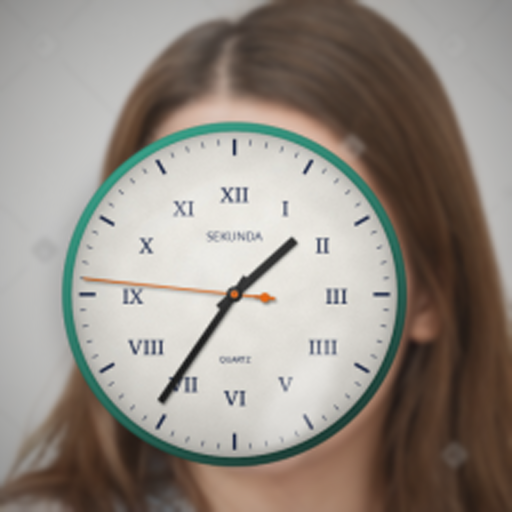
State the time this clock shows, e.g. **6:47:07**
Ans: **1:35:46**
